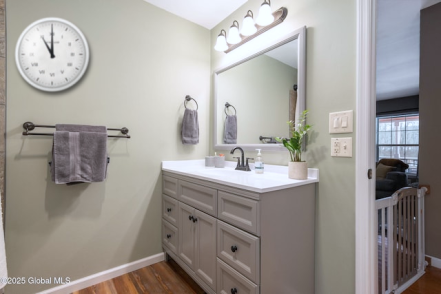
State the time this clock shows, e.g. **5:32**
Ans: **11:00**
